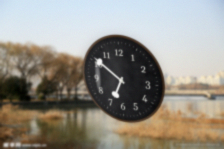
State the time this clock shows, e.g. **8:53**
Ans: **6:51**
